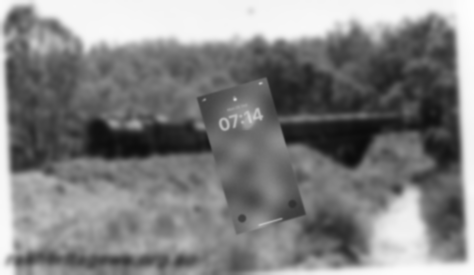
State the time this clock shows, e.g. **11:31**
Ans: **7:14**
